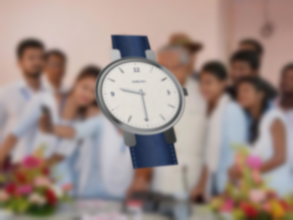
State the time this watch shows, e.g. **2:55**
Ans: **9:30**
